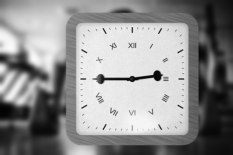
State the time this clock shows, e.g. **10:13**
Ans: **2:45**
